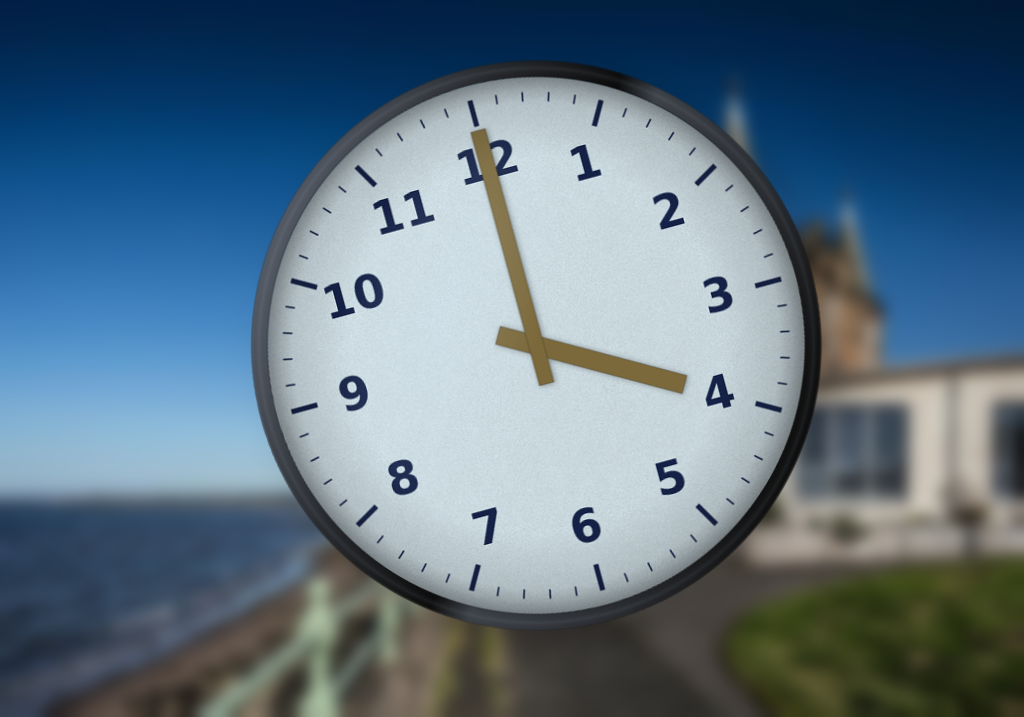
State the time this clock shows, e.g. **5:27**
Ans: **4:00**
